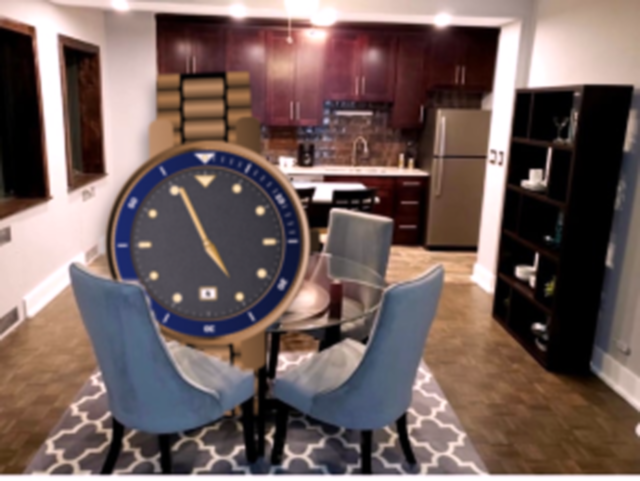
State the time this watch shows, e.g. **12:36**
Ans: **4:56**
